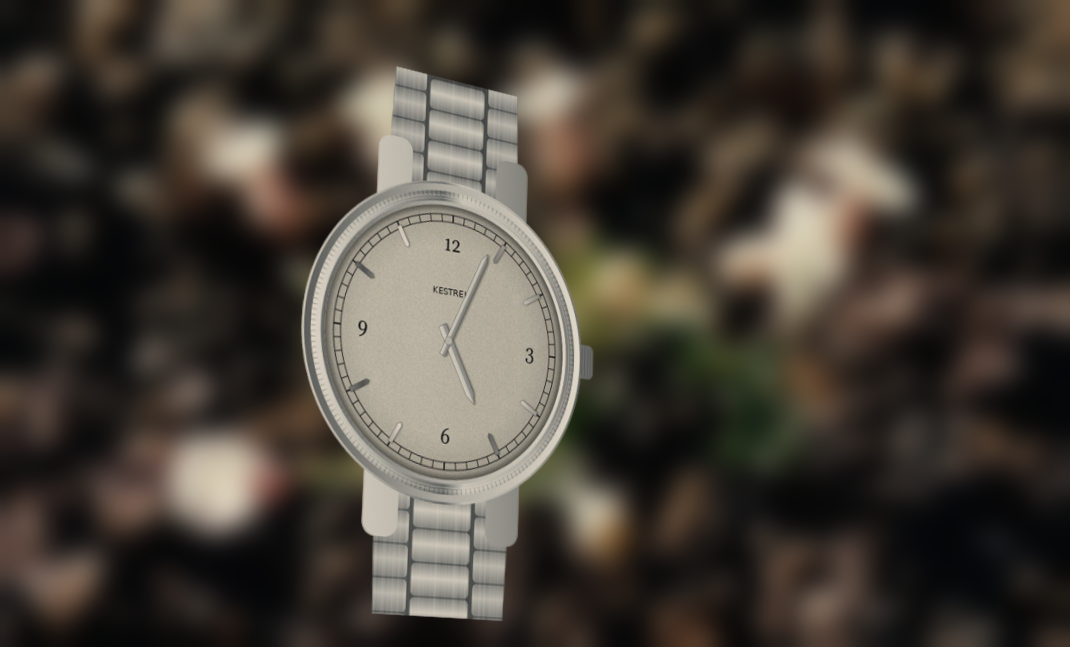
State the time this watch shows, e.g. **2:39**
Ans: **5:04**
